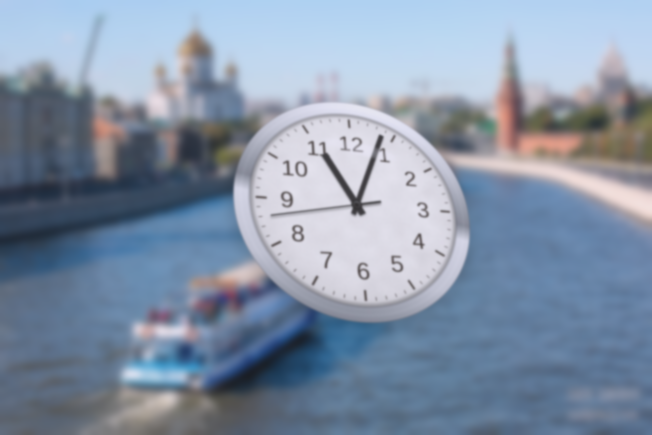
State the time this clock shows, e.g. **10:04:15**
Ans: **11:03:43**
